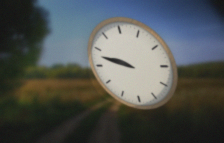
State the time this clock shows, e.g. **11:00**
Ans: **9:48**
